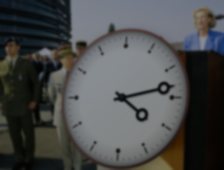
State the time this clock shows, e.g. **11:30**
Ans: **4:13**
